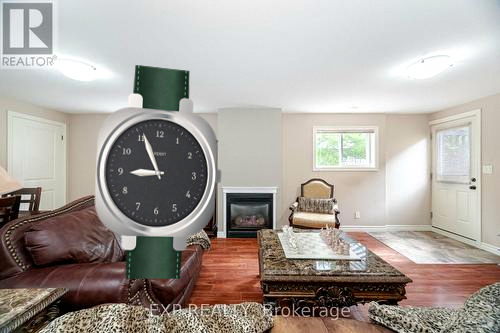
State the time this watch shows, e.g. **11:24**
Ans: **8:56**
